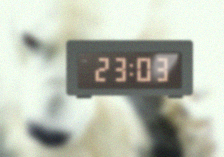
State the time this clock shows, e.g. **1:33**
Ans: **23:03**
